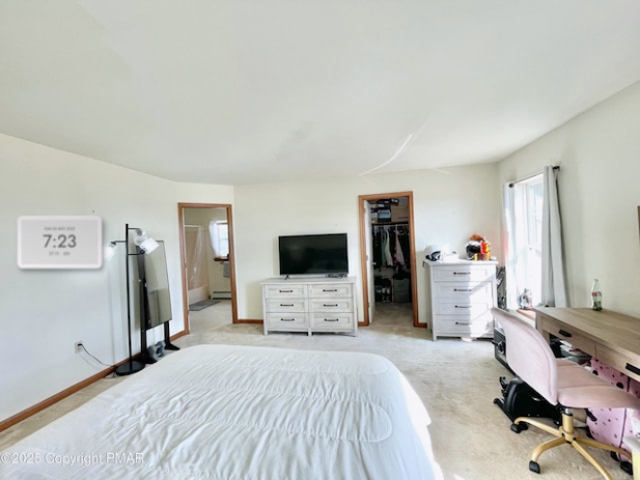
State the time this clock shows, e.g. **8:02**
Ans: **7:23**
